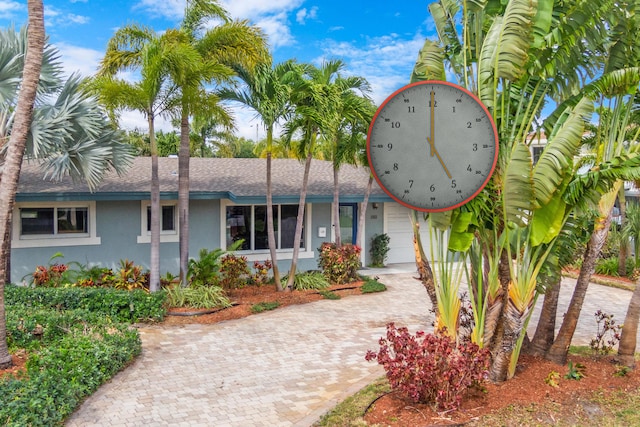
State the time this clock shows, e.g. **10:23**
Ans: **5:00**
